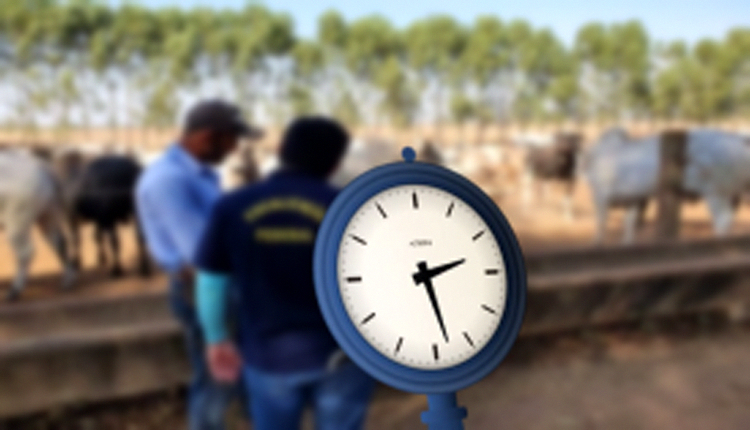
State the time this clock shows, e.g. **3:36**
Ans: **2:28**
